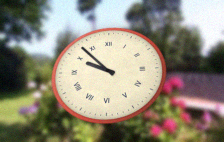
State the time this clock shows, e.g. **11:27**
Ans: **9:53**
